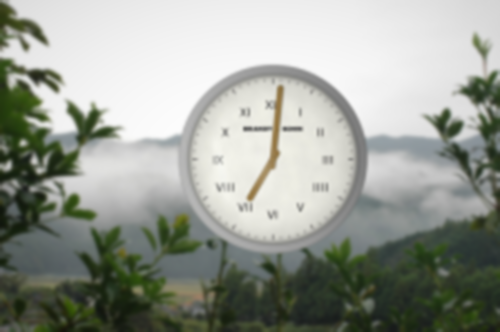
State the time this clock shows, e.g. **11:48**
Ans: **7:01**
